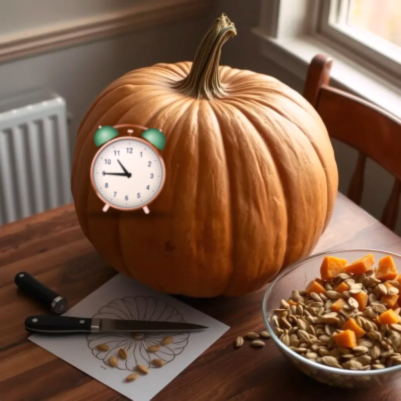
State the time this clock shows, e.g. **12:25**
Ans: **10:45**
